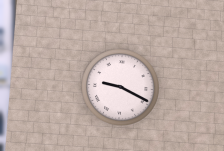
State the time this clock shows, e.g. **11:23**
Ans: **9:19**
